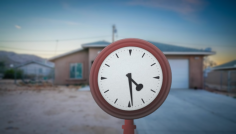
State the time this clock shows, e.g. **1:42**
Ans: **4:29**
